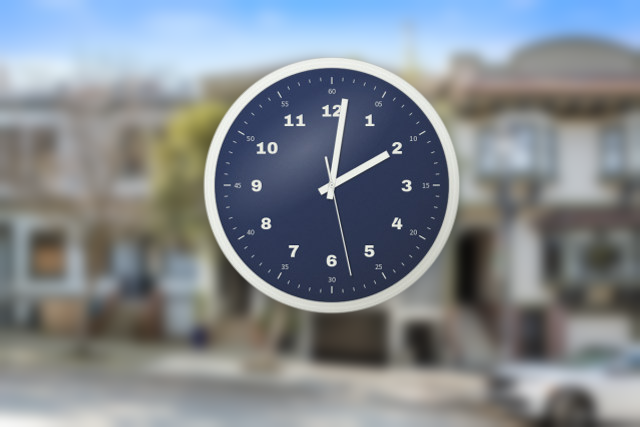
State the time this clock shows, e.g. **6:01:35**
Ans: **2:01:28**
